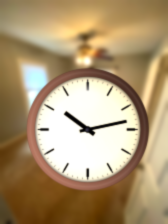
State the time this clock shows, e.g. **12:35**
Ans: **10:13**
